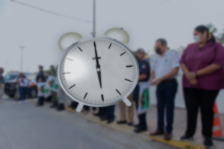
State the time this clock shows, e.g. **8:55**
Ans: **6:00**
